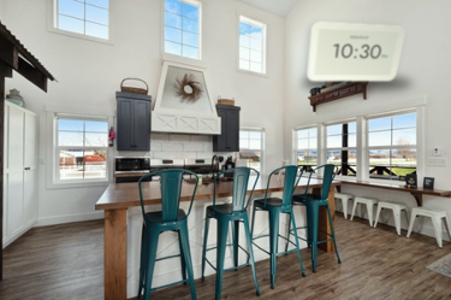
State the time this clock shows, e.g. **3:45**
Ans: **10:30**
